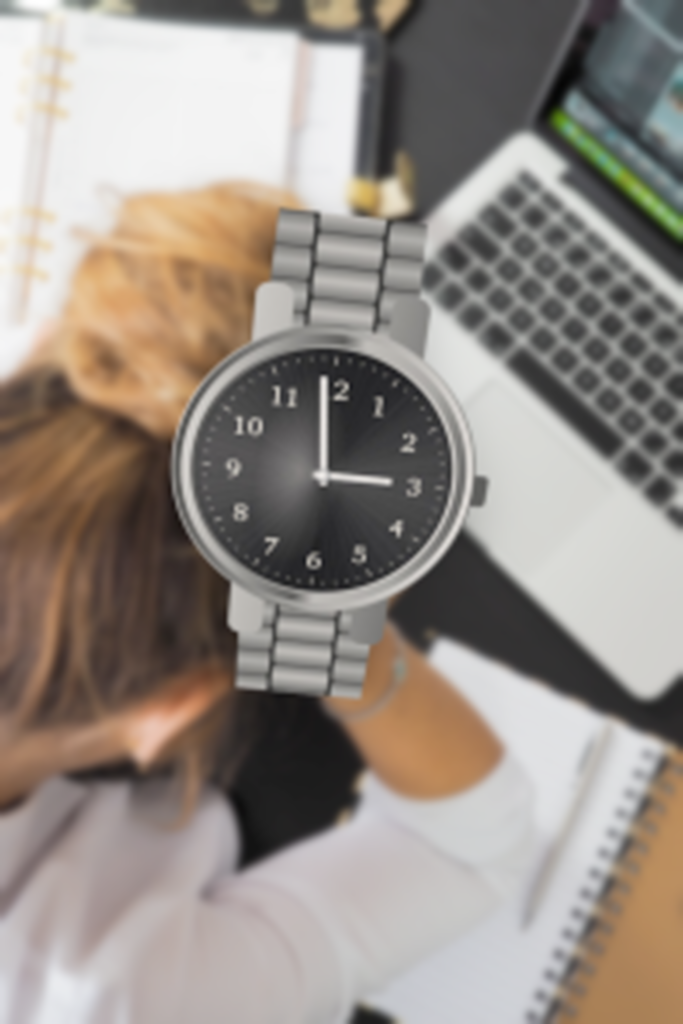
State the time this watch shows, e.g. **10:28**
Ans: **2:59**
